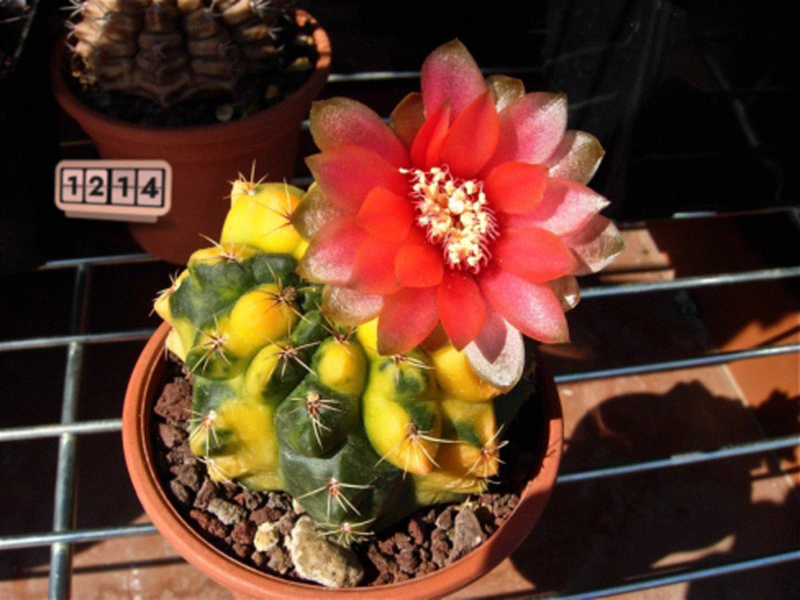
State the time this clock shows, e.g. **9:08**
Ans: **12:14**
